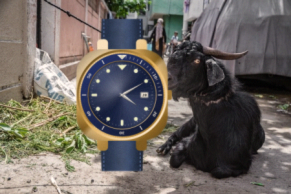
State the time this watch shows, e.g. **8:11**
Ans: **4:10**
